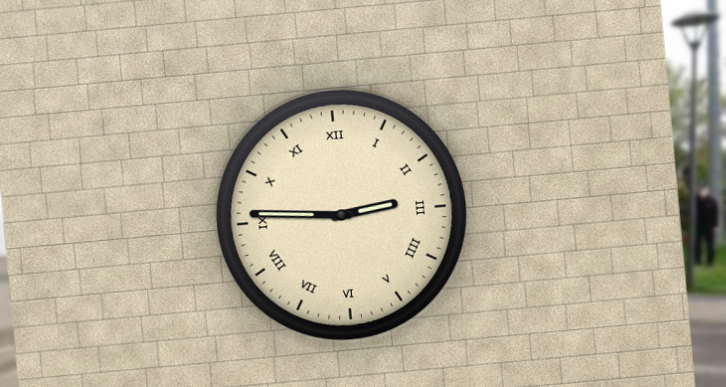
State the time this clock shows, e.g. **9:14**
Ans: **2:46**
